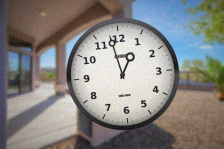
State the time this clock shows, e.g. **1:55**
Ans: **12:58**
